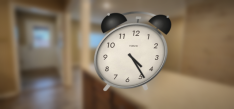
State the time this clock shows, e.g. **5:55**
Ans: **4:24**
